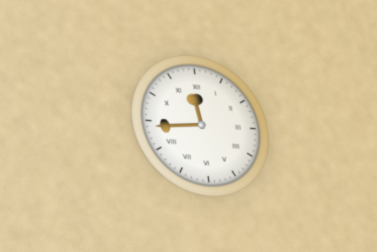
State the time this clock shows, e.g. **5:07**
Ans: **11:44**
